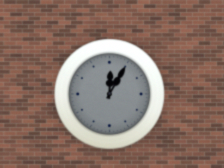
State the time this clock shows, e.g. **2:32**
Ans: **12:05**
